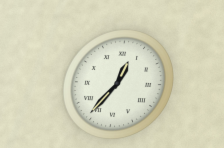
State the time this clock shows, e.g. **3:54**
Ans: **12:36**
